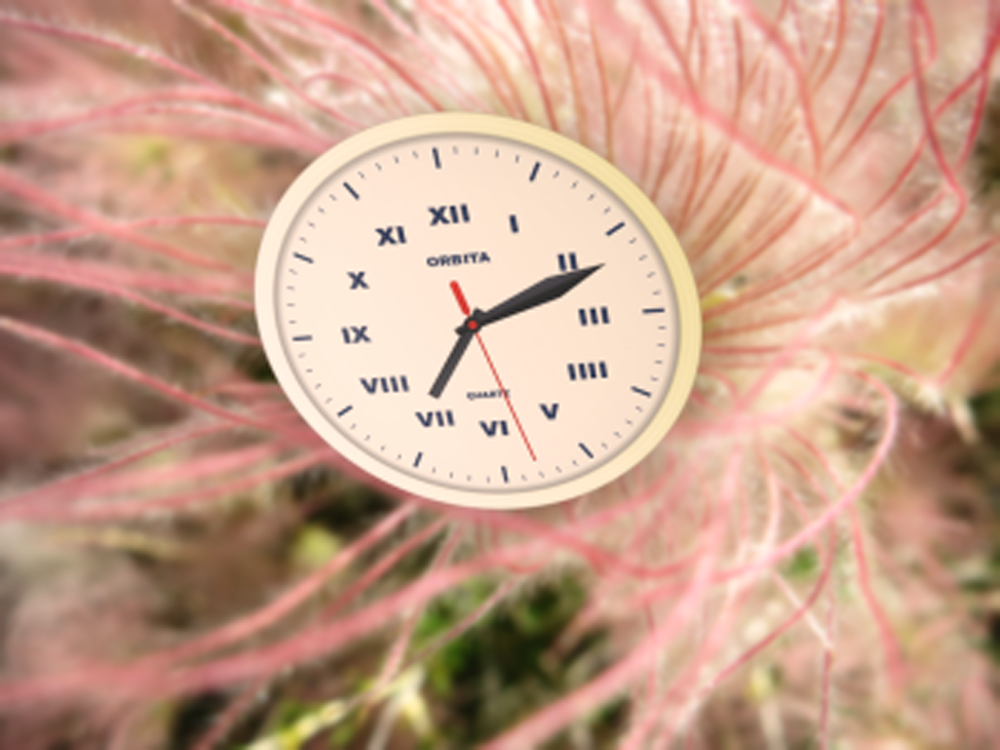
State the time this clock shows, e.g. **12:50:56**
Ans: **7:11:28**
